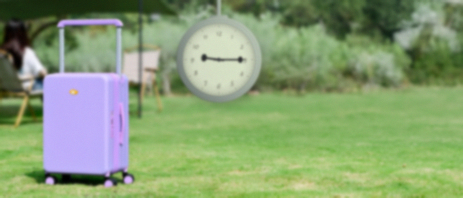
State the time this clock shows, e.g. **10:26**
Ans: **9:15**
